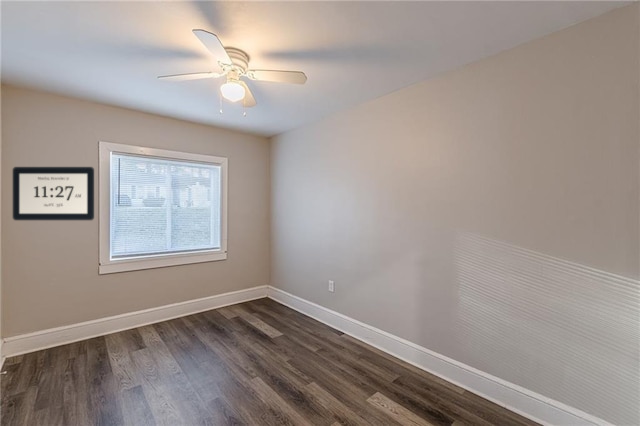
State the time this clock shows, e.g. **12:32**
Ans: **11:27**
